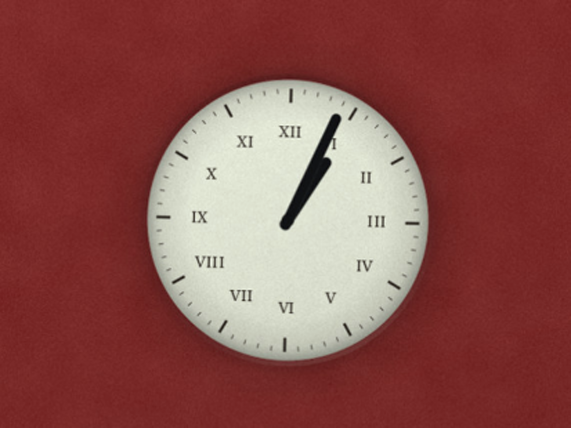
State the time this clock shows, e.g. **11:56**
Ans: **1:04**
